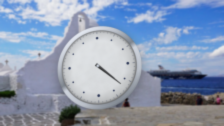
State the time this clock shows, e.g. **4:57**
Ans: **4:22**
